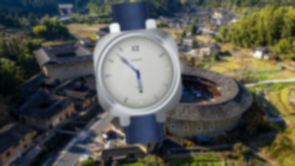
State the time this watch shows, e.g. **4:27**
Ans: **5:53**
